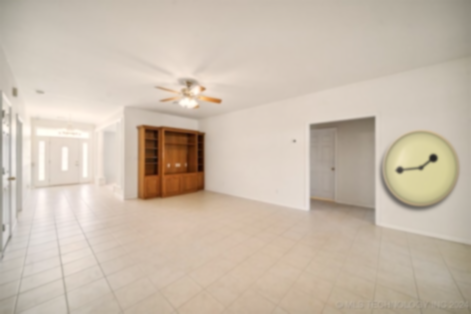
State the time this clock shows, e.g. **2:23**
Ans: **1:44**
